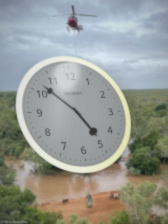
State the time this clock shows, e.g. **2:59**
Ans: **4:52**
